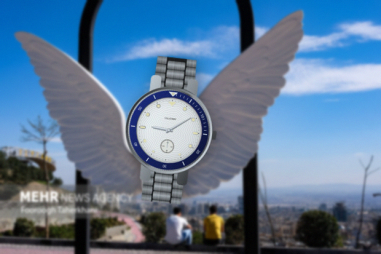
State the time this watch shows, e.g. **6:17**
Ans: **9:09**
